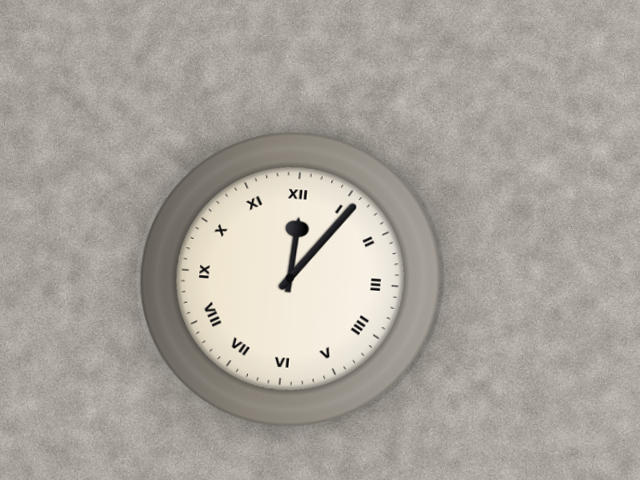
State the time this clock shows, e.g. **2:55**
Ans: **12:06**
